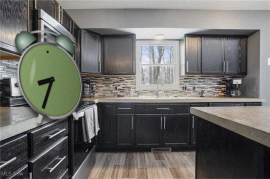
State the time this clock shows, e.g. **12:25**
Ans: **8:35**
